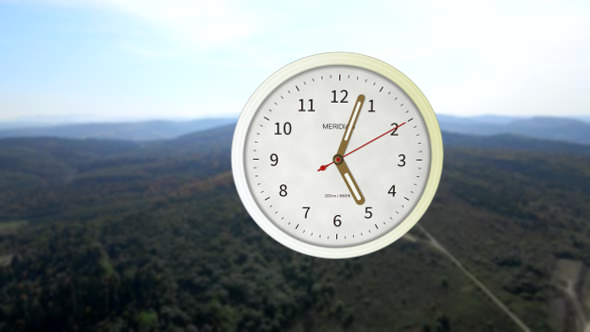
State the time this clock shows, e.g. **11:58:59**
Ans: **5:03:10**
